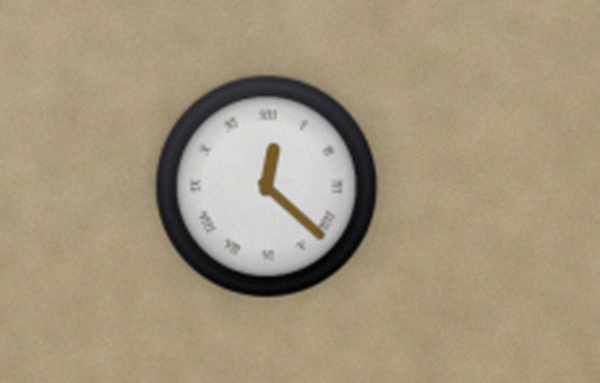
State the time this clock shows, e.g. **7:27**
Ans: **12:22**
